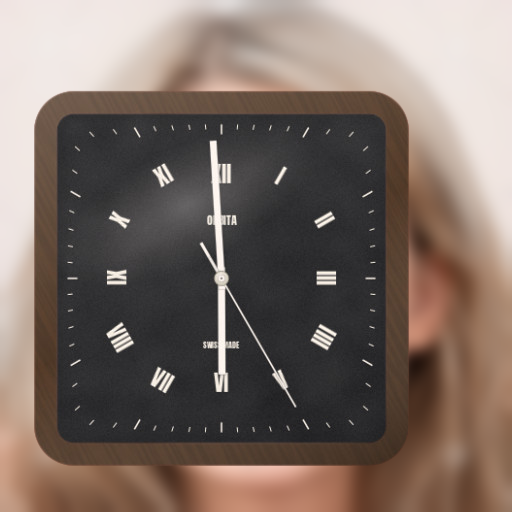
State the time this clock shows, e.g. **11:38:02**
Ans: **5:59:25**
